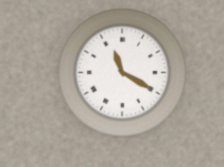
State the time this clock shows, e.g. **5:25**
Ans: **11:20**
